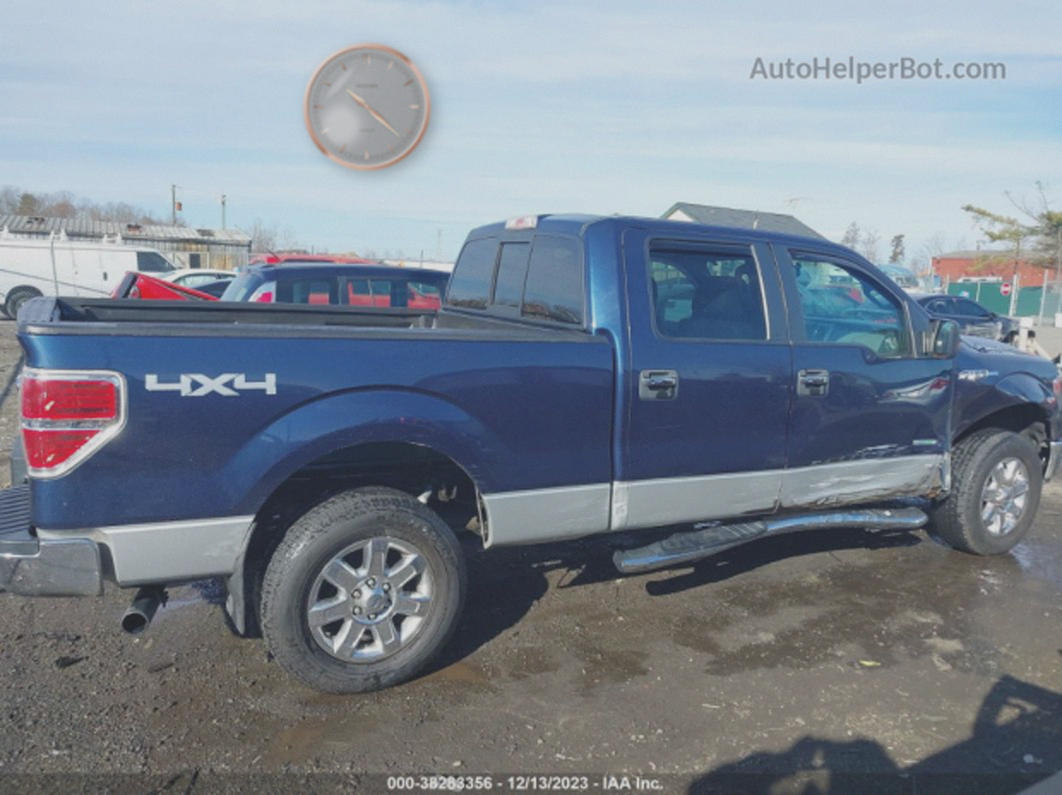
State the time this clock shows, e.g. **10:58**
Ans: **10:22**
